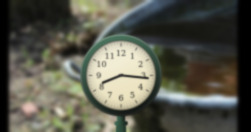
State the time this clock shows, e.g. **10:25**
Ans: **8:16**
